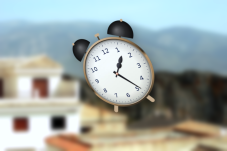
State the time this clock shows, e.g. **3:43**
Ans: **1:24**
